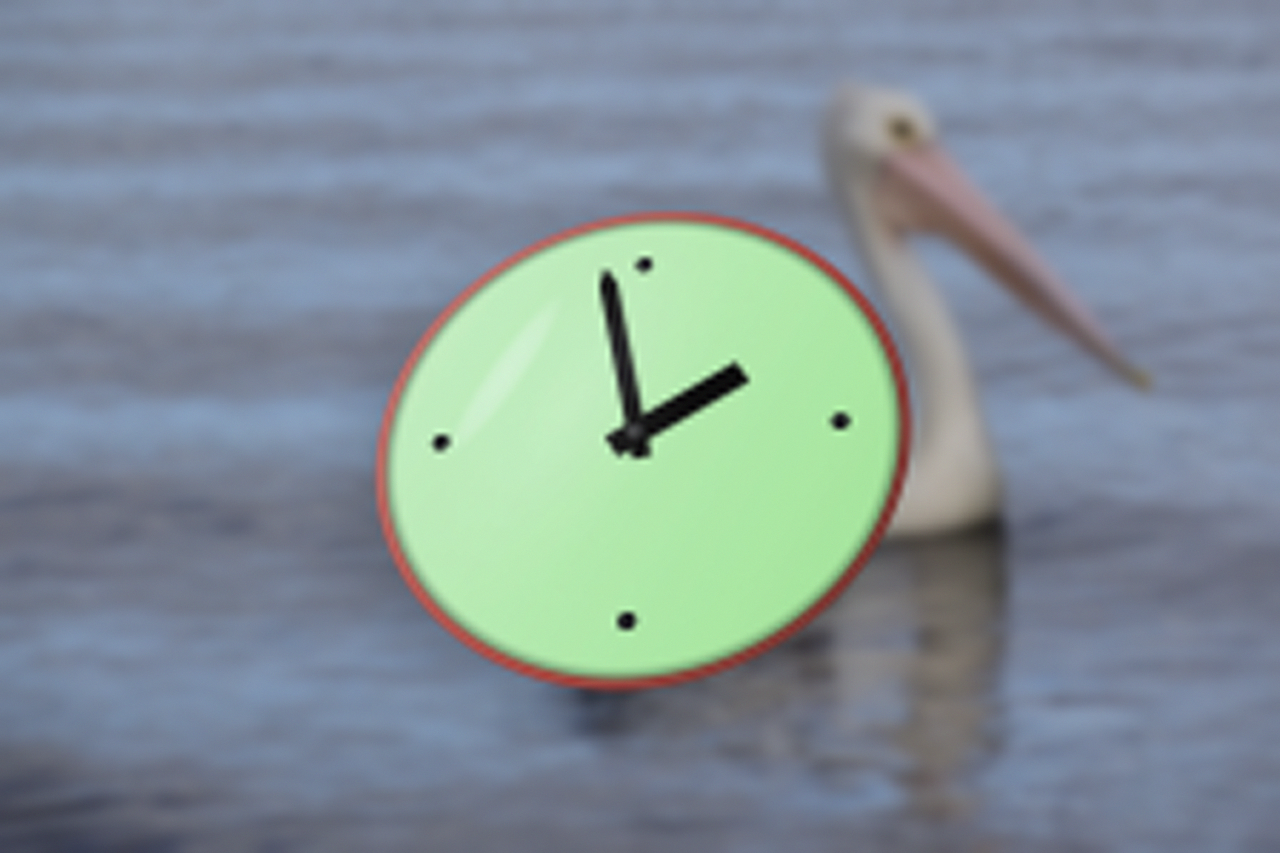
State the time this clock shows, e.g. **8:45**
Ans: **1:58**
